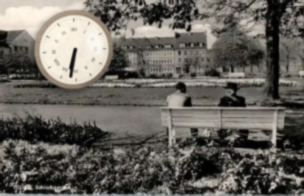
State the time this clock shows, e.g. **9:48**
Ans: **6:32**
